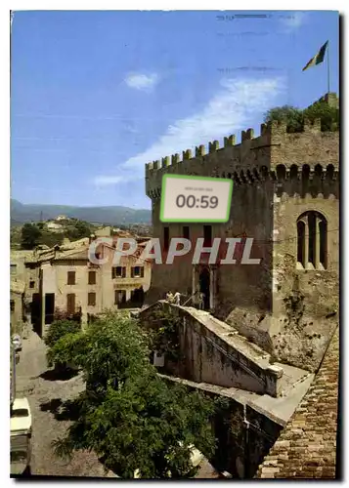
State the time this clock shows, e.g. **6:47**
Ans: **0:59**
